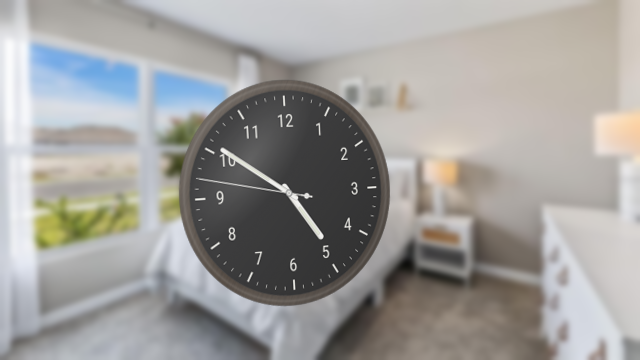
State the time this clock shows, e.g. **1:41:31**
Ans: **4:50:47**
